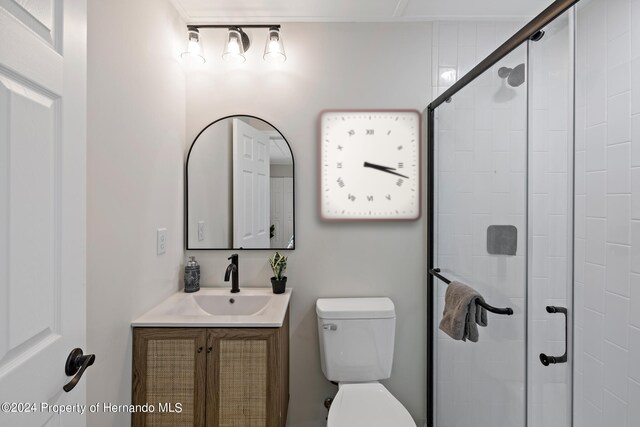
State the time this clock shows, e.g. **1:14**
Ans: **3:18**
